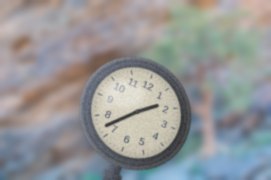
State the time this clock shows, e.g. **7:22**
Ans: **1:37**
